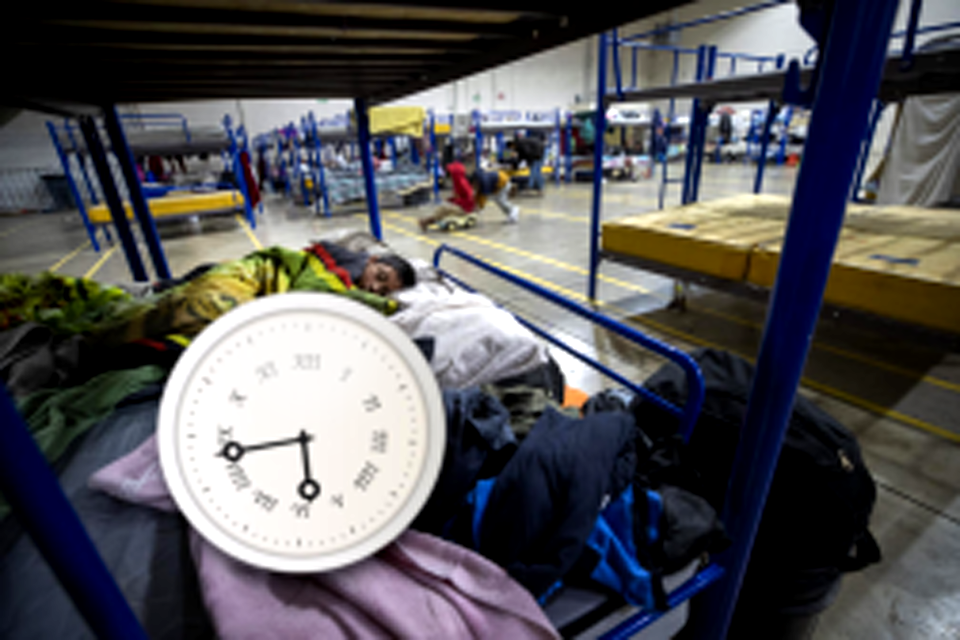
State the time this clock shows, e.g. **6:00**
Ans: **5:43**
